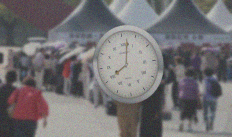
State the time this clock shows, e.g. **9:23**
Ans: **8:02**
